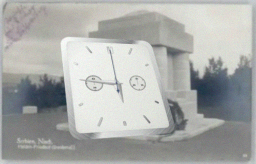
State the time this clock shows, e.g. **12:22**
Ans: **5:46**
